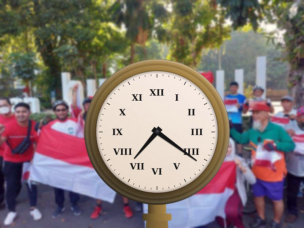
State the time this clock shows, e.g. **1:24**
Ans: **7:21**
